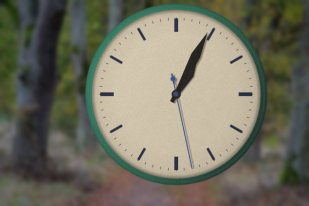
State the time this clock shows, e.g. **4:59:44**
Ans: **1:04:28**
